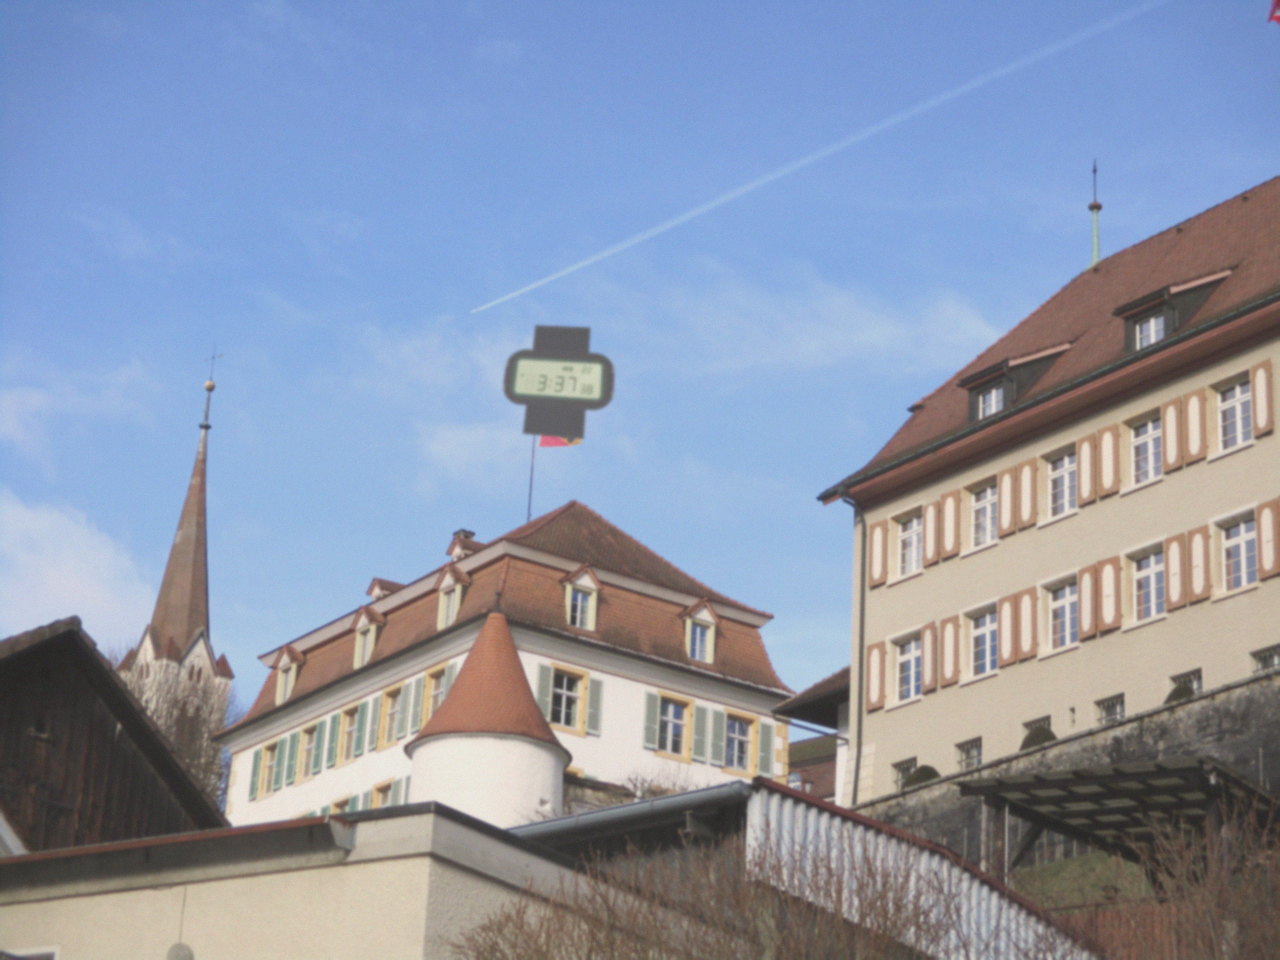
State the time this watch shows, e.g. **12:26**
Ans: **3:37**
